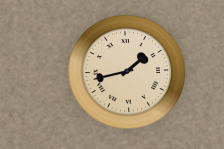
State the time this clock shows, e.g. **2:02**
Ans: **1:43**
